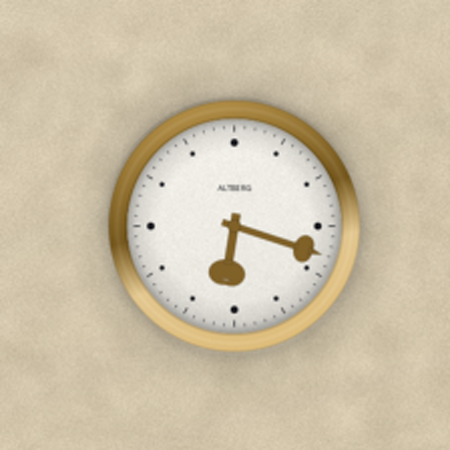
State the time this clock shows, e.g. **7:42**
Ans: **6:18**
